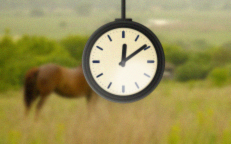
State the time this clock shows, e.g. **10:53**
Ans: **12:09**
